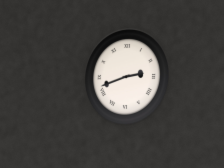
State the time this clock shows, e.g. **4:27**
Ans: **2:42**
